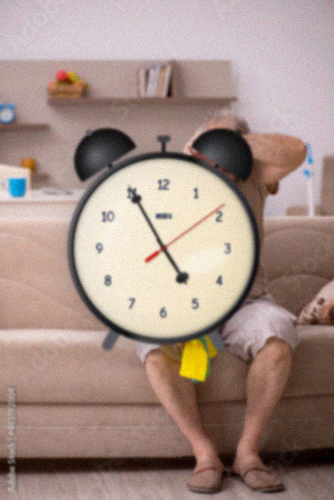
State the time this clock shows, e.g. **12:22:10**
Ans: **4:55:09**
